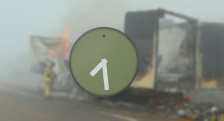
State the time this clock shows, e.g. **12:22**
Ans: **7:29**
